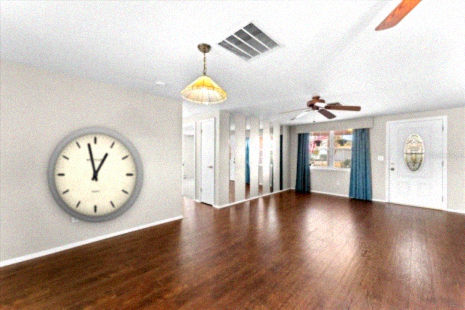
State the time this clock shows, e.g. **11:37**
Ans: **12:58**
